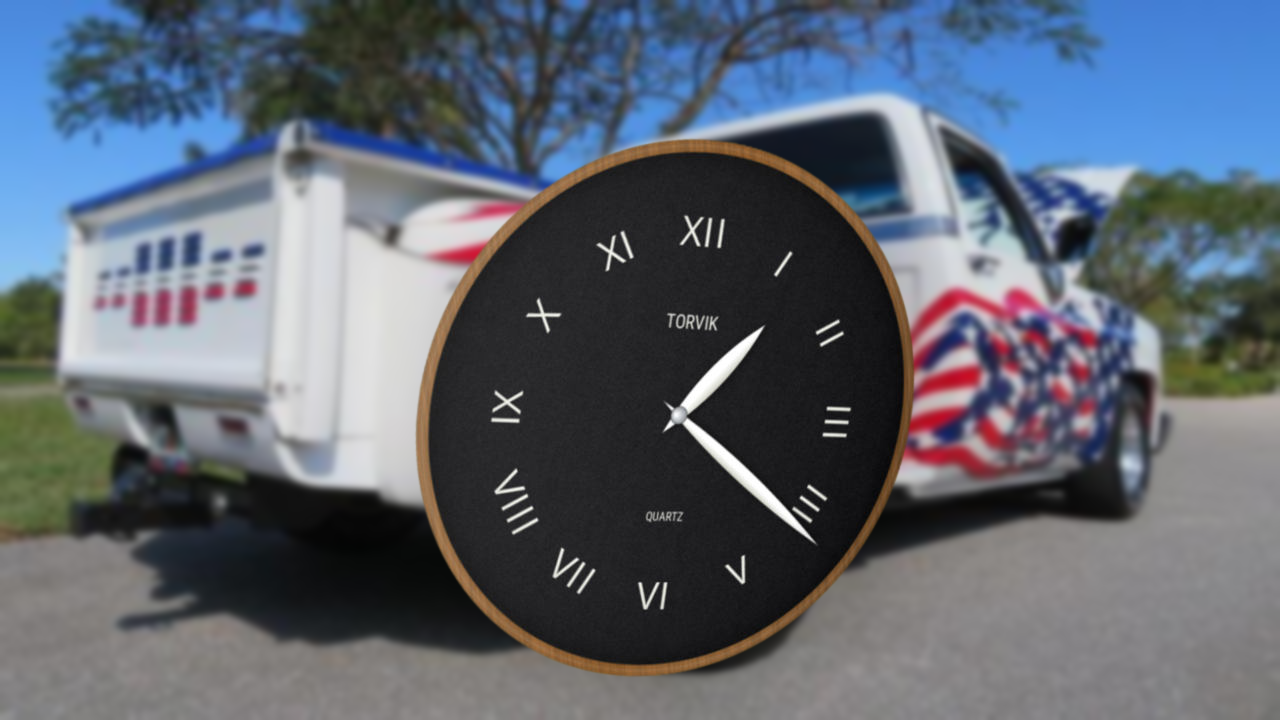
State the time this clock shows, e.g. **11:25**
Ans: **1:21**
